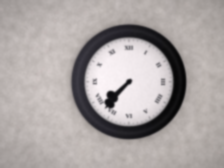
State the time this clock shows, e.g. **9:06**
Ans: **7:37**
